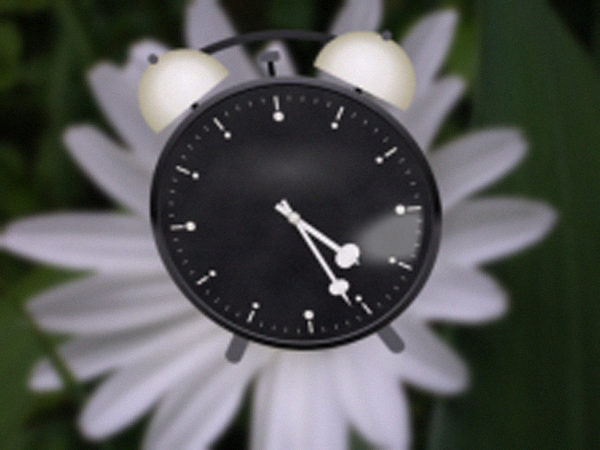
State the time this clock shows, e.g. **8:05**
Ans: **4:26**
